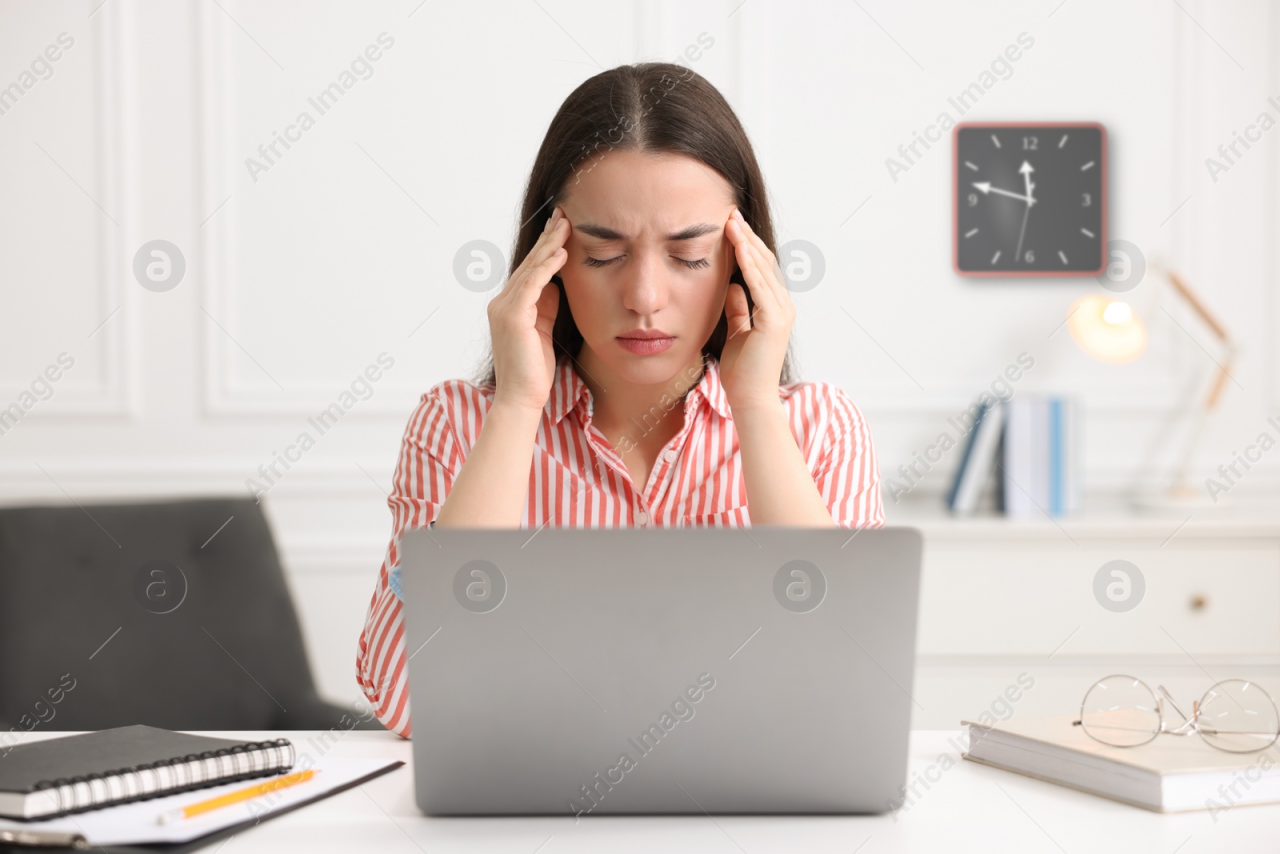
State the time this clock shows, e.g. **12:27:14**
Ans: **11:47:32**
